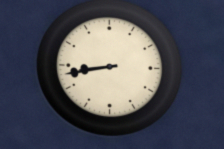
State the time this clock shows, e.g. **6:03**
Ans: **8:43**
